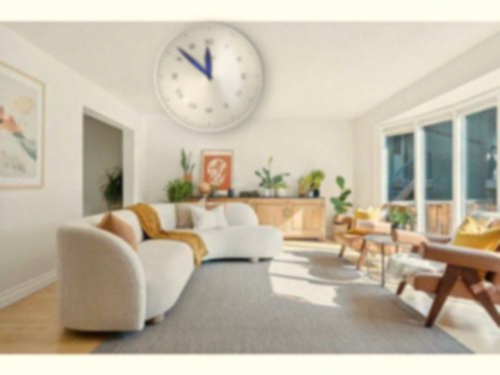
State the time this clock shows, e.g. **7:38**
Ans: **11:52**
